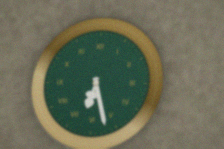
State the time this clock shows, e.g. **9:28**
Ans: **6:27**
